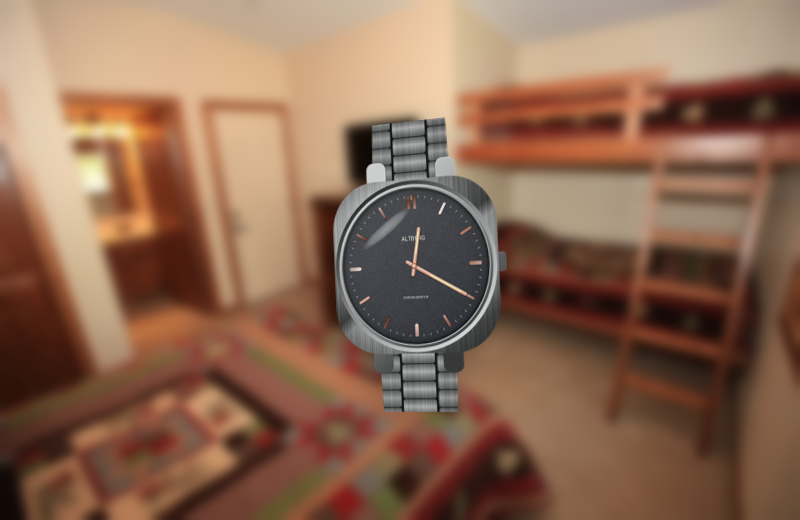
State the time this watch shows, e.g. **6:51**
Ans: **12:20**
